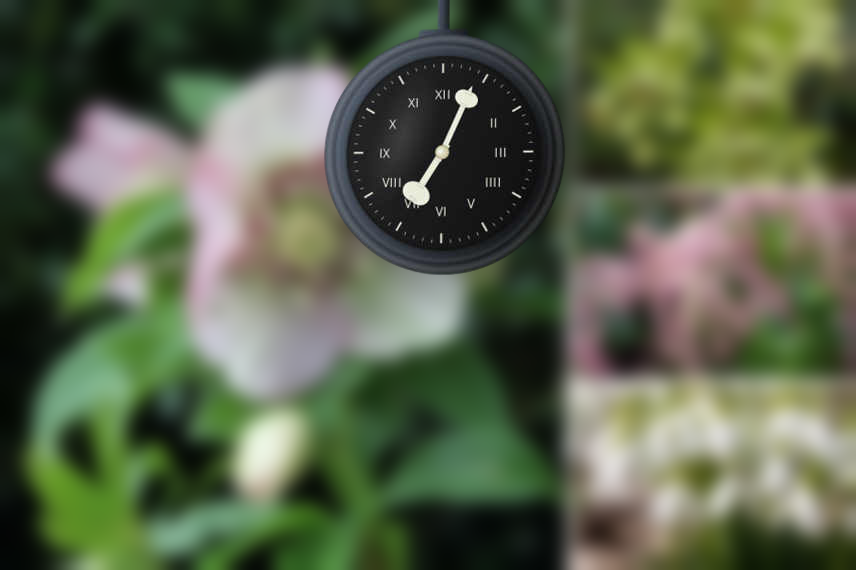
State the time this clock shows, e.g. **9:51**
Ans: **7:04**
